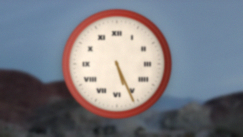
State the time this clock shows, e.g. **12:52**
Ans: **5:26**
